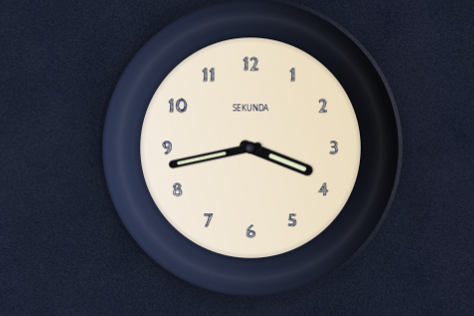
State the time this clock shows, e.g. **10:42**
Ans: **3:43**
